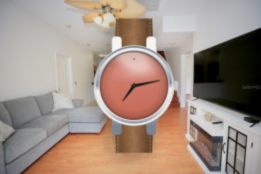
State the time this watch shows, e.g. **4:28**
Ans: **7:13**
